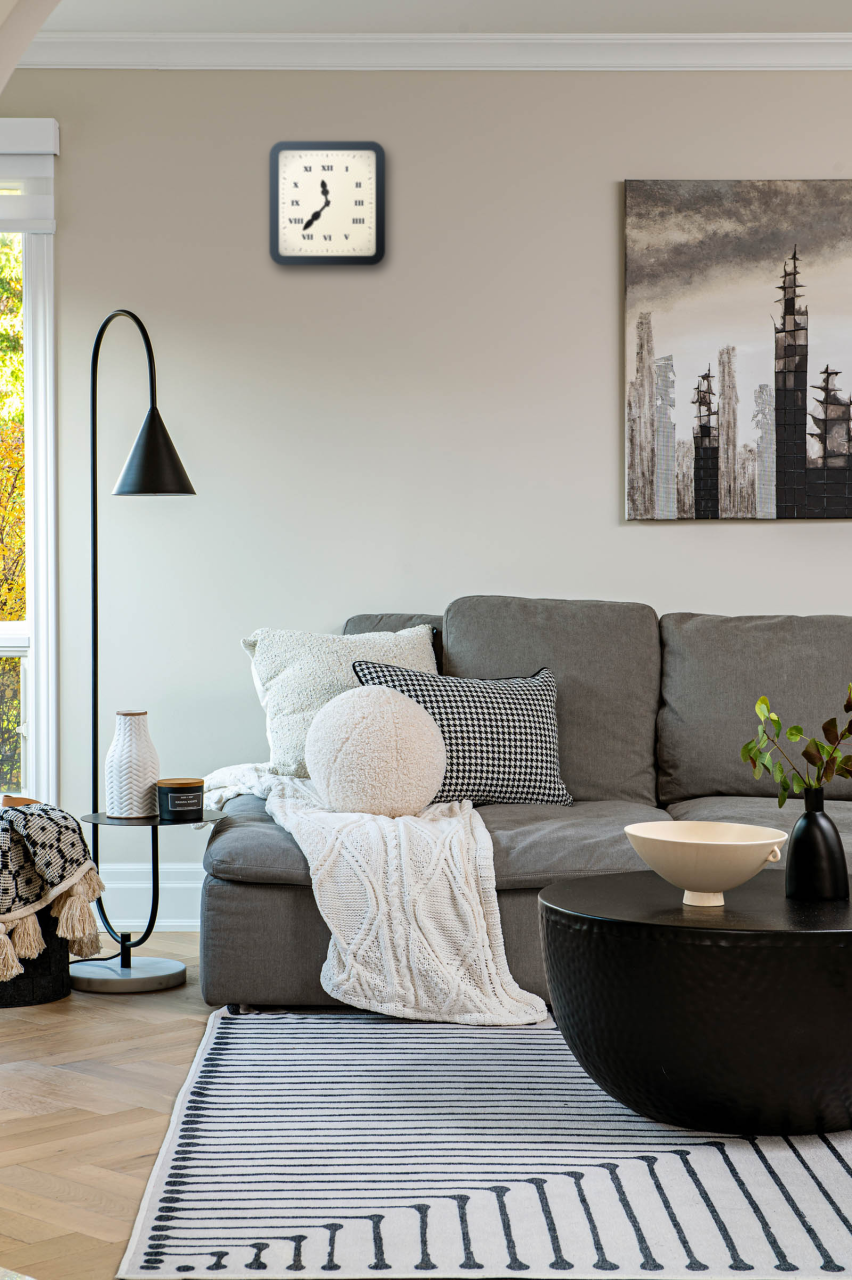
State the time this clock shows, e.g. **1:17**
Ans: **11:37**
